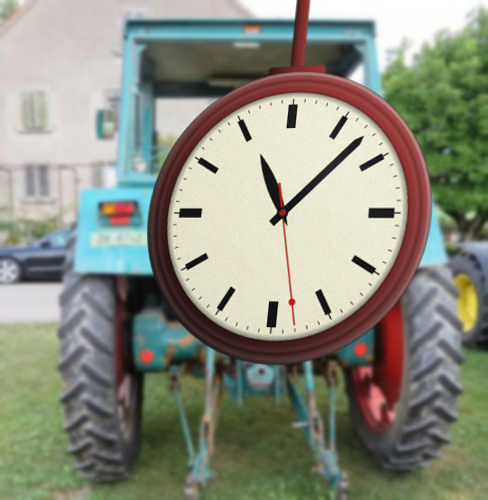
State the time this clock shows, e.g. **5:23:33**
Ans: **11:07:28**
